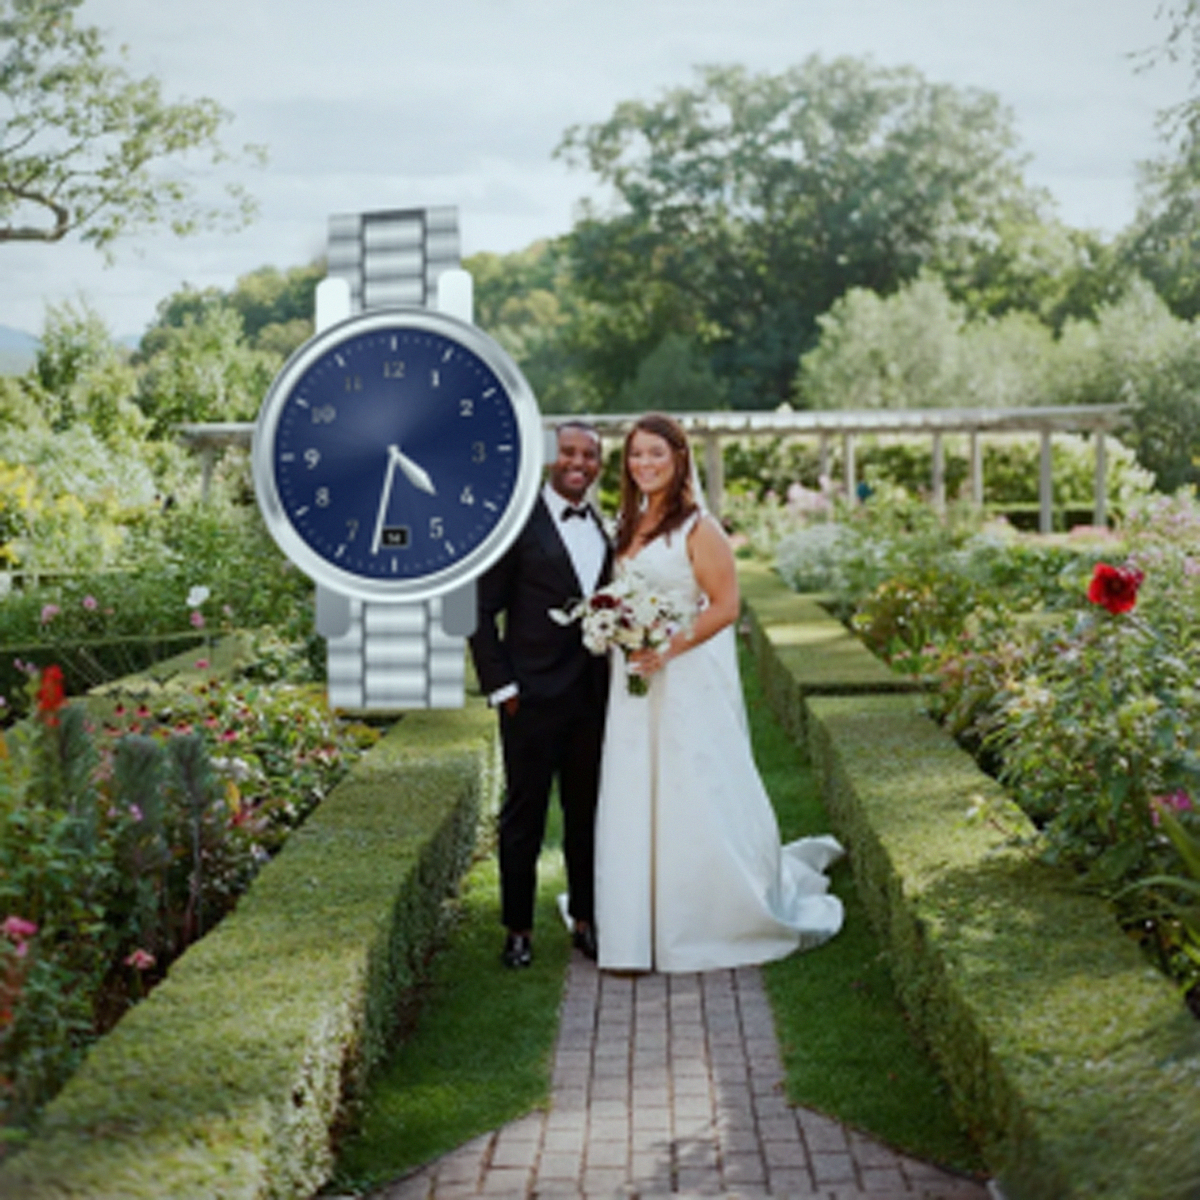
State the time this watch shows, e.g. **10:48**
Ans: **4:32**
